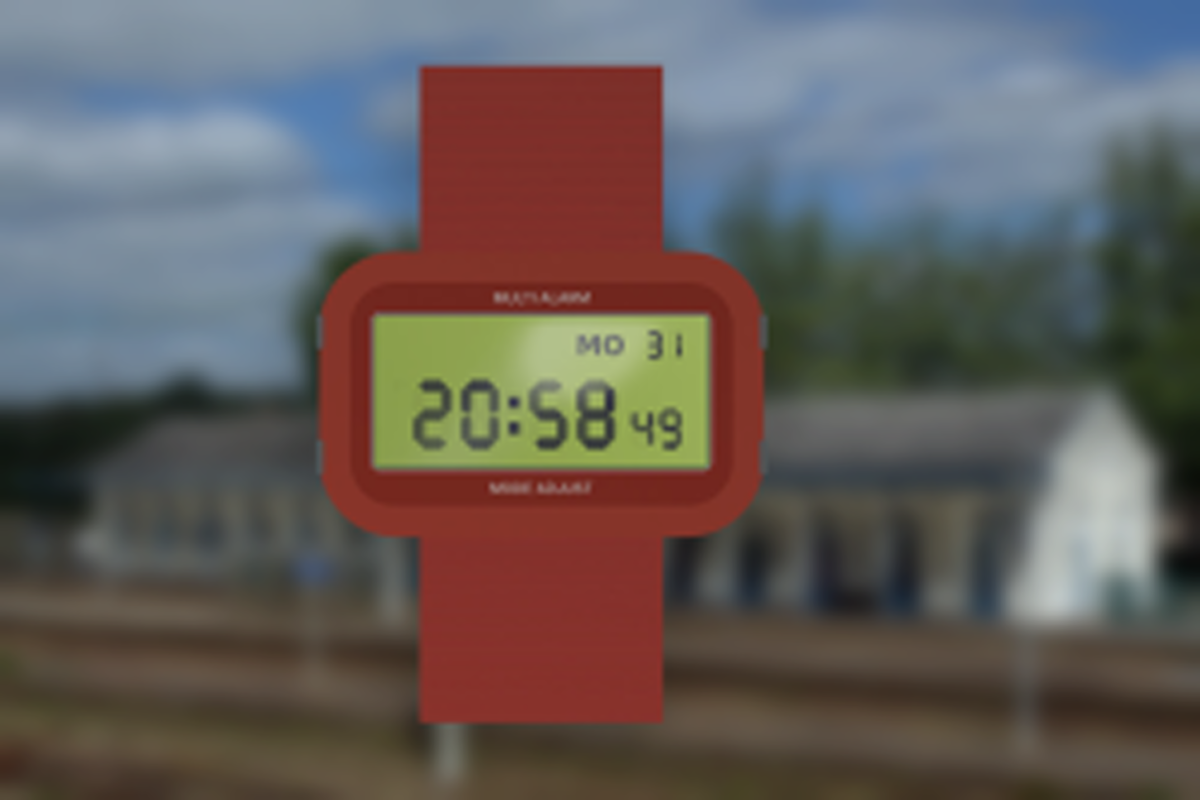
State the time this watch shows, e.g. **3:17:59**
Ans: **20:58:49**
